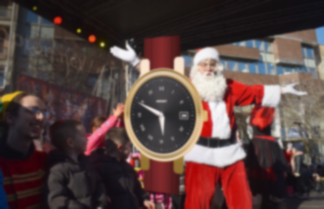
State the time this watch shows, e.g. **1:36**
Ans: **5:49**
